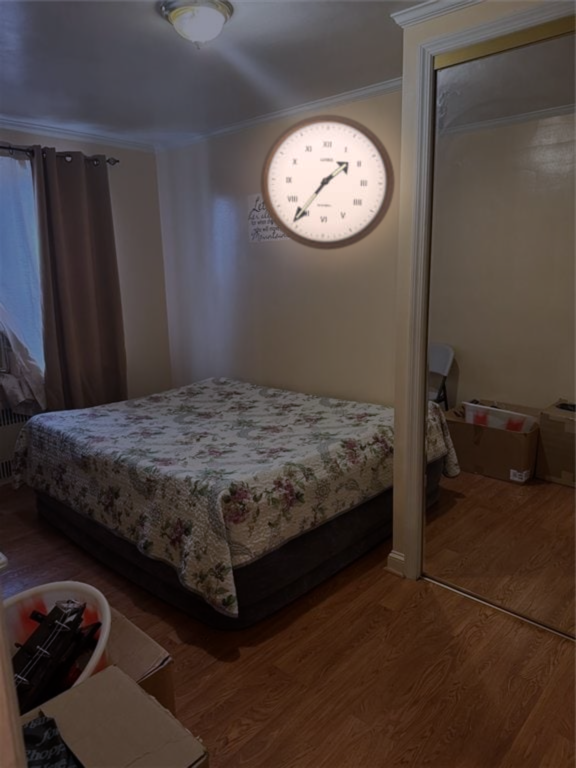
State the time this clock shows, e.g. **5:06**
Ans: **1:36**
